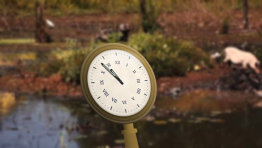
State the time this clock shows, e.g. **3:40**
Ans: **10:53**
